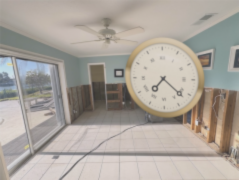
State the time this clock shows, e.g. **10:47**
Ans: **7:22**
